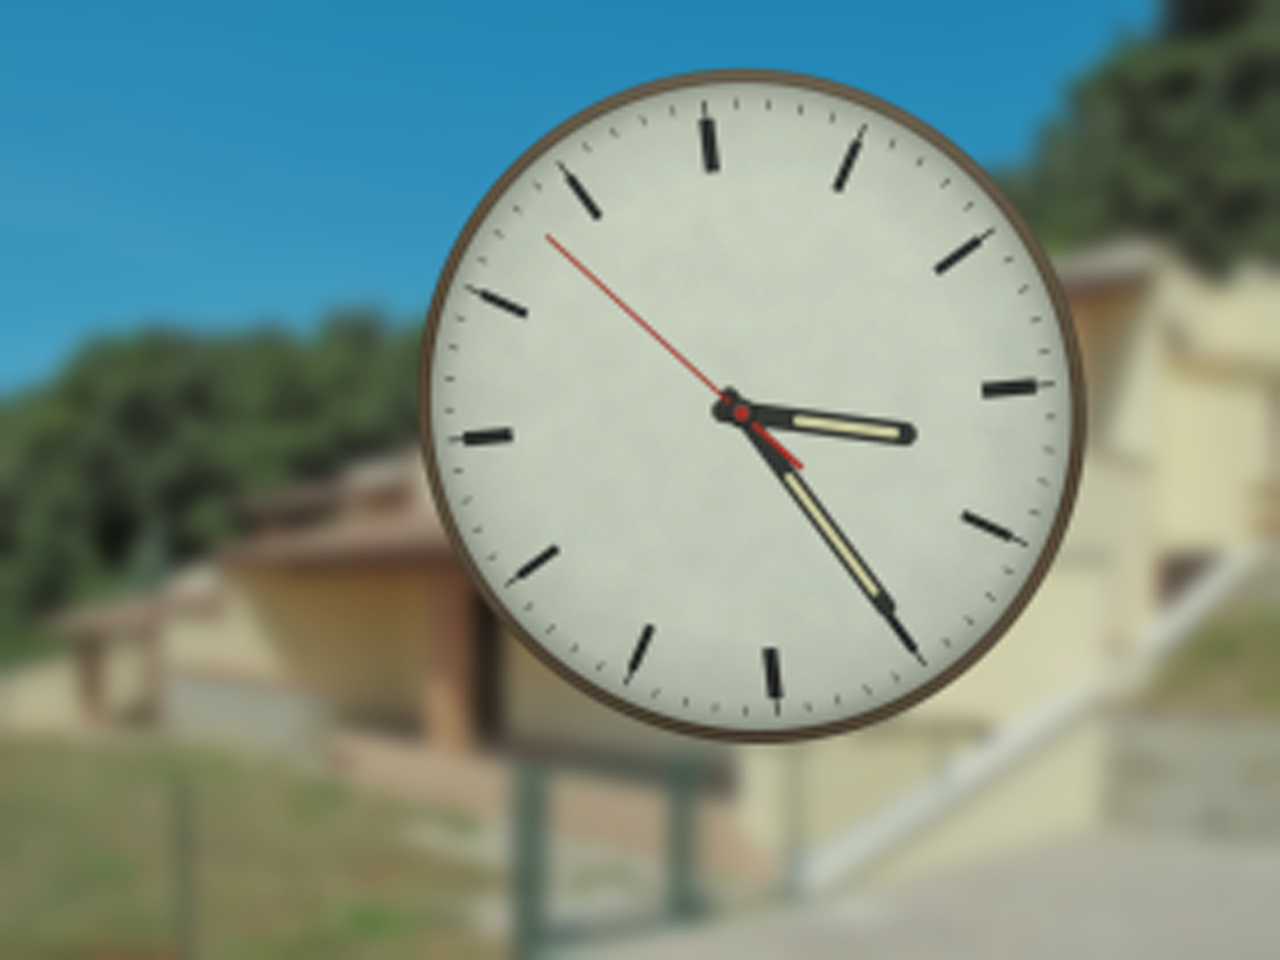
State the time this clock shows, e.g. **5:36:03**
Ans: **3:24:53**
